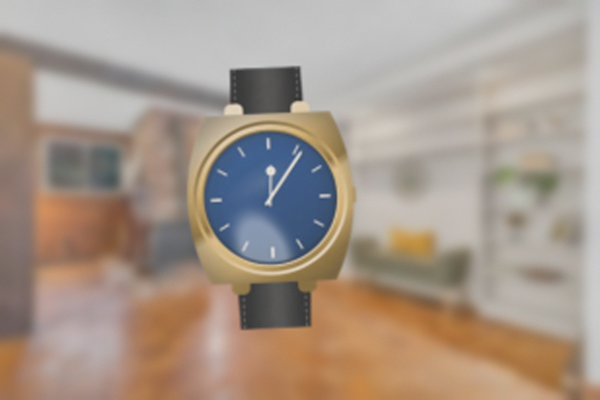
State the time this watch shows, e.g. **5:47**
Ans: **12:06**
